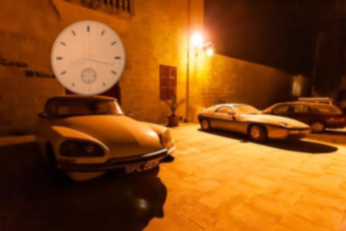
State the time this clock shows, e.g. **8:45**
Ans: **8:17**
